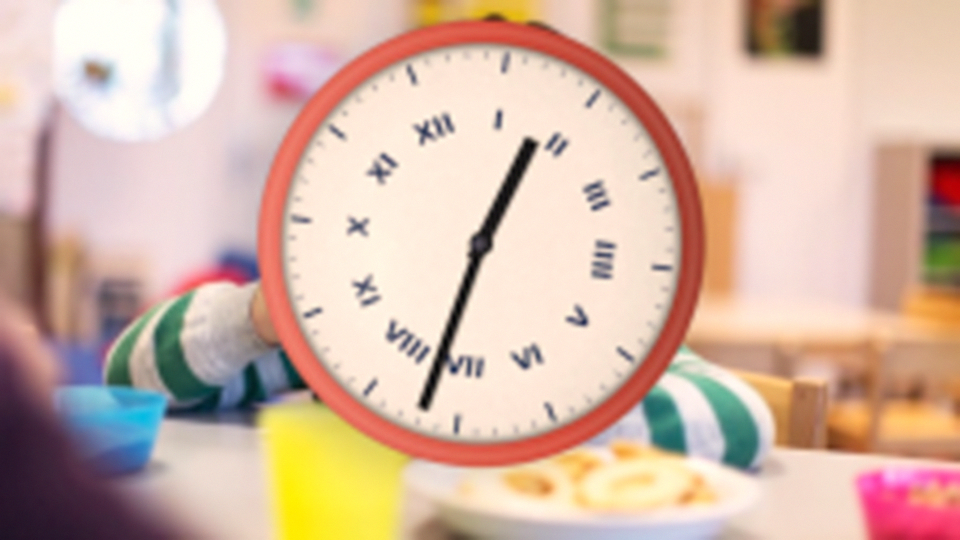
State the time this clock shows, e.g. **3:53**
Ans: **1:37**
